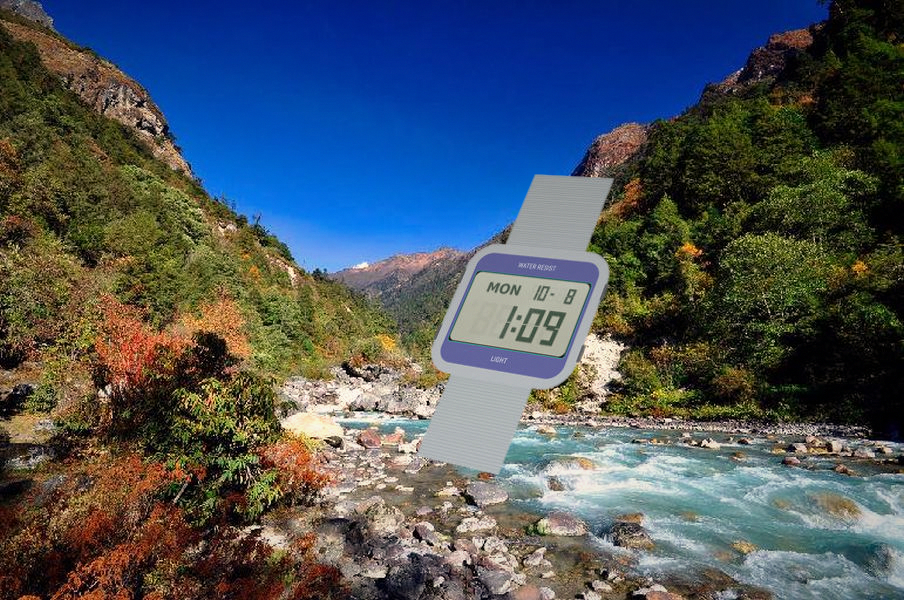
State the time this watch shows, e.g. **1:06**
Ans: **1:09**
